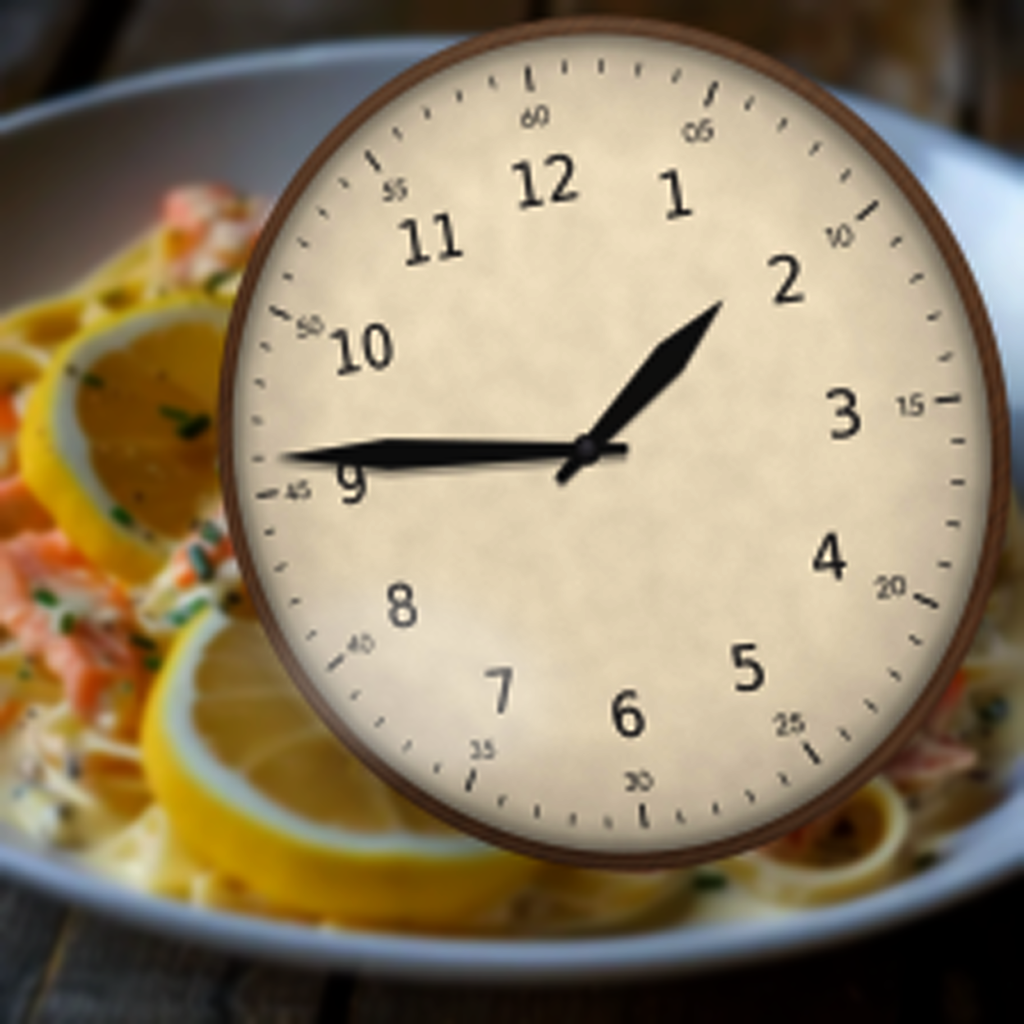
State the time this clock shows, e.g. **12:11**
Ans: **1:46**
